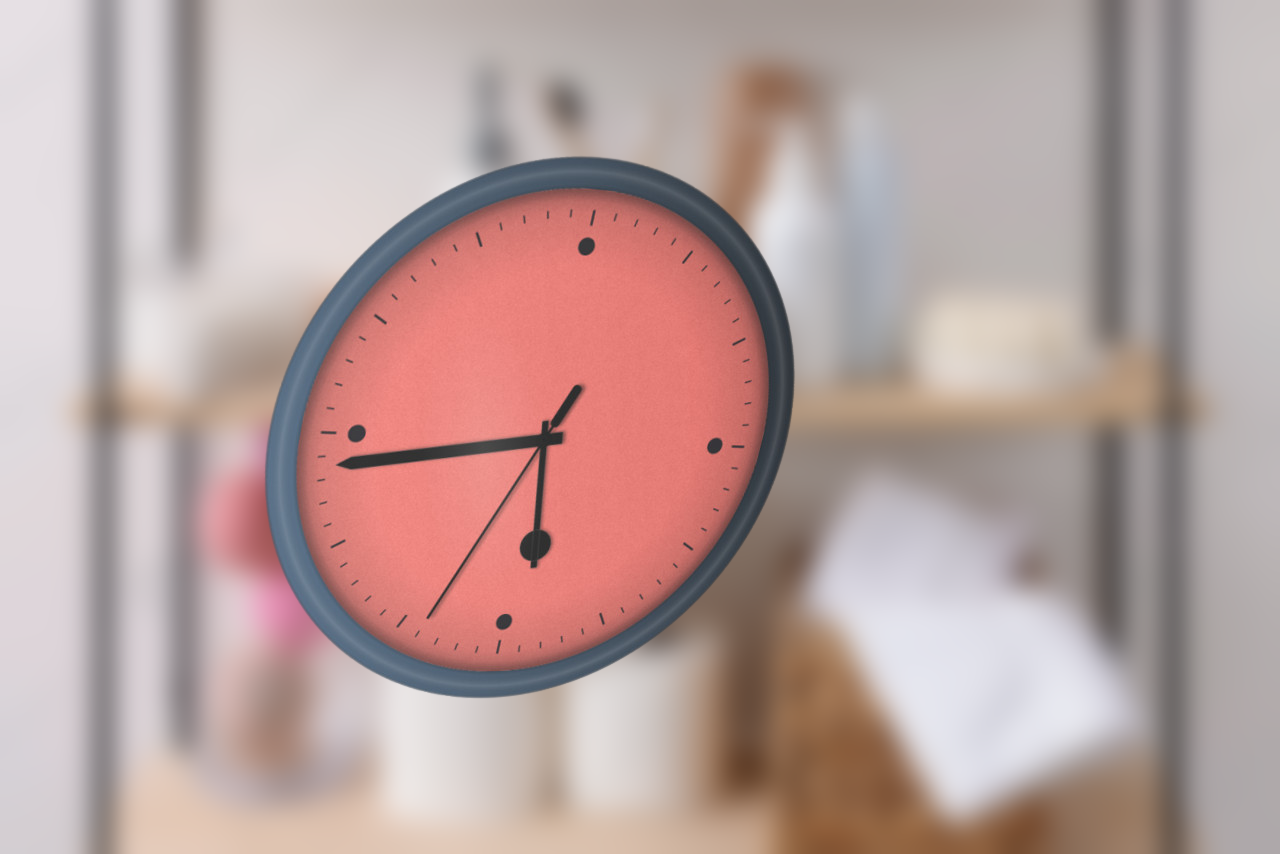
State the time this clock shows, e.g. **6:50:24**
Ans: **5:43:34**
